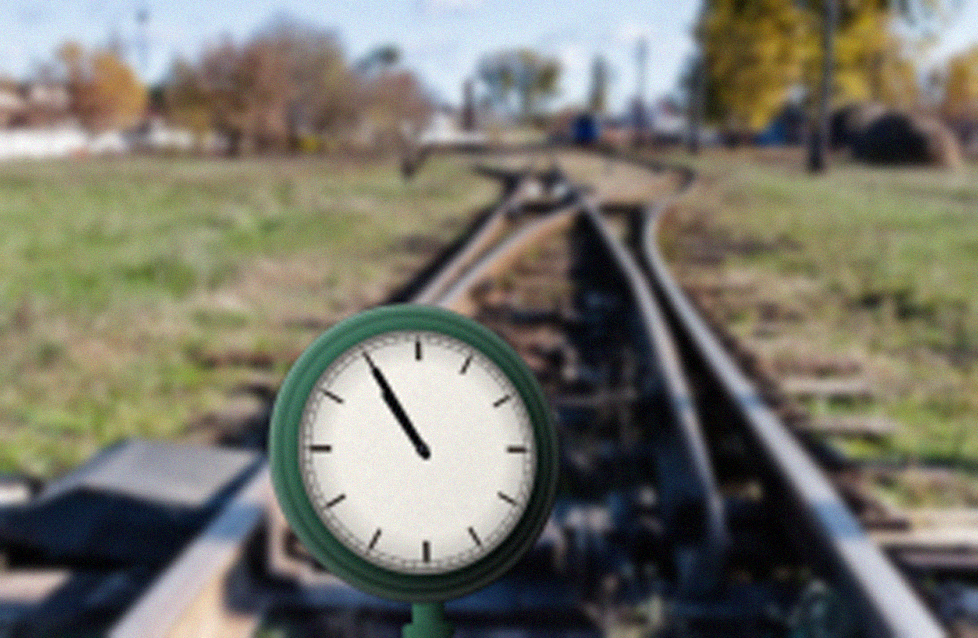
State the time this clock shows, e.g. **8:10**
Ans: **10:55**
